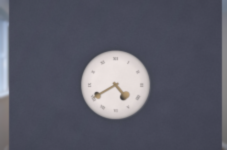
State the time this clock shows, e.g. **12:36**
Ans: **4:40**
